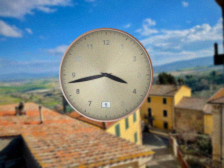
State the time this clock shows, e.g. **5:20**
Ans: **3:43**
